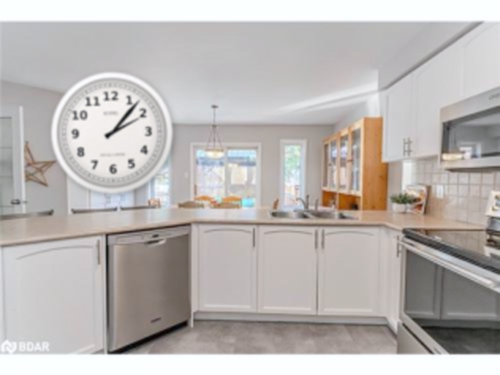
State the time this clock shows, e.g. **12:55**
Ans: **2:07**
